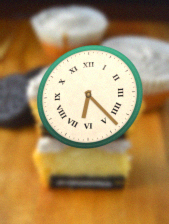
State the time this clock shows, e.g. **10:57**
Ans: **6:23**
